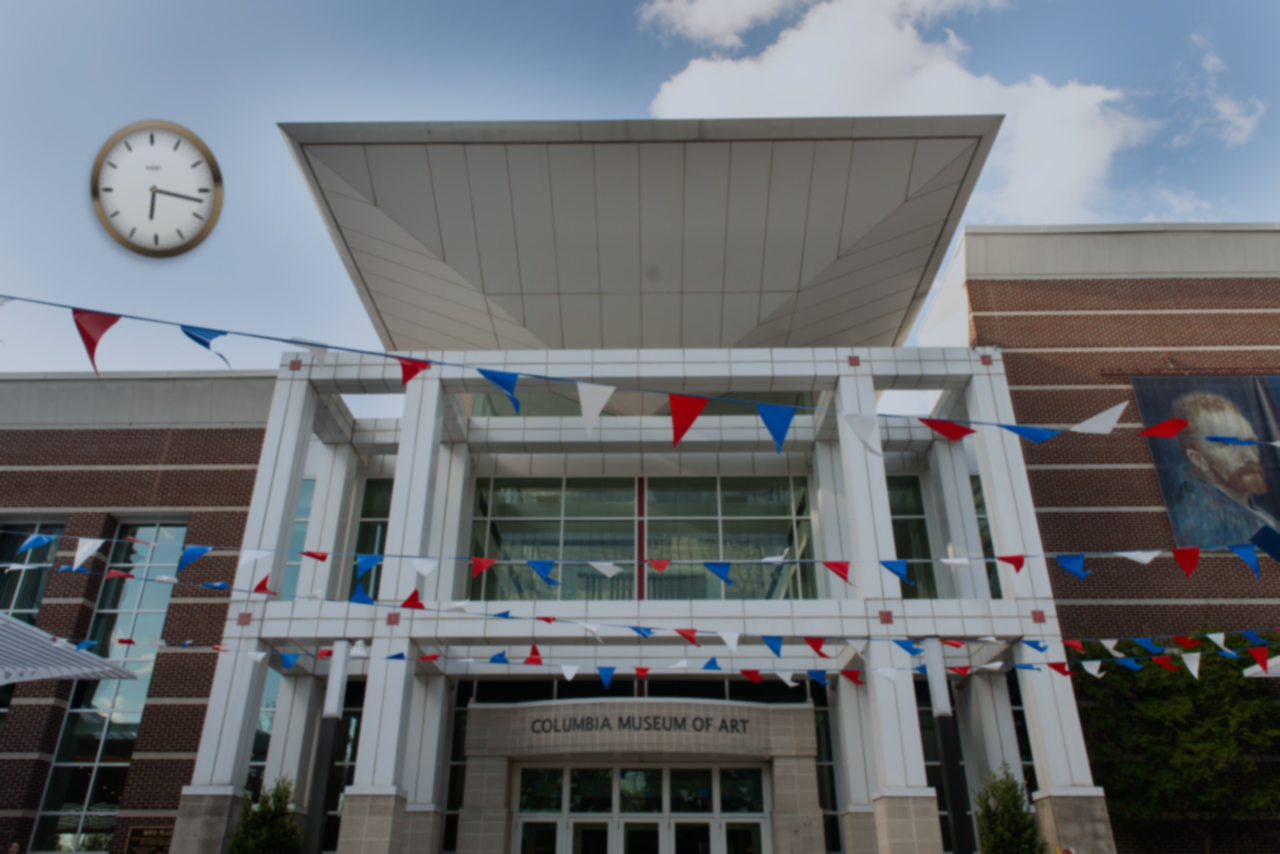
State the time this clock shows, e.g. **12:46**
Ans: **6:17**
